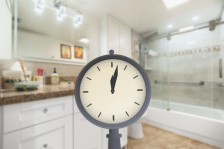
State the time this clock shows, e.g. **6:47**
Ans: **12:02**
